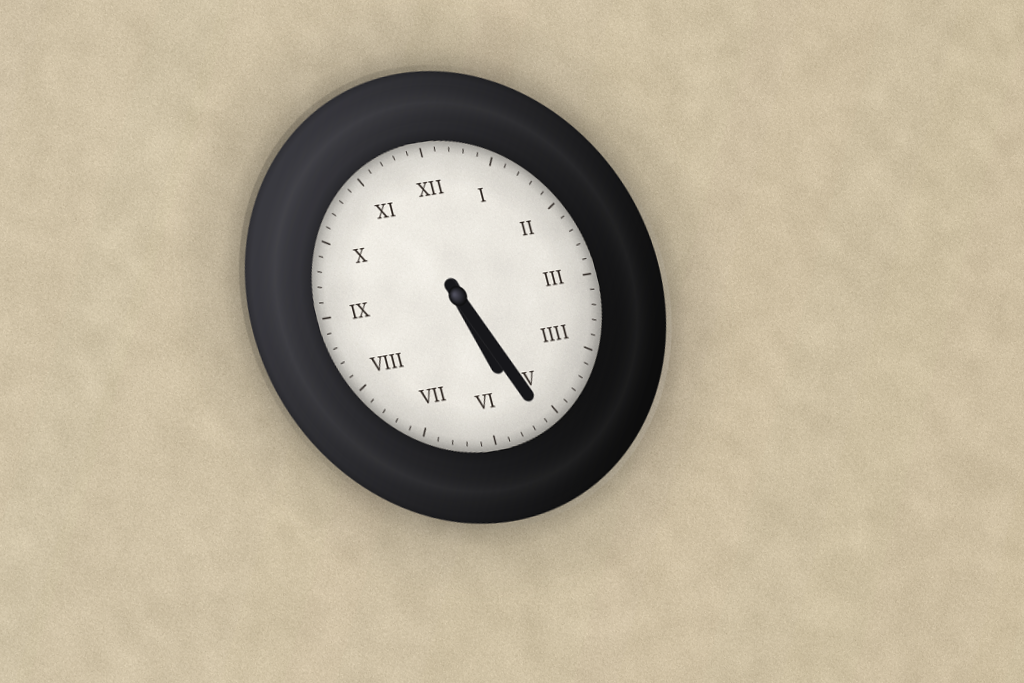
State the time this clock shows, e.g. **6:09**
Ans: **5:26**
